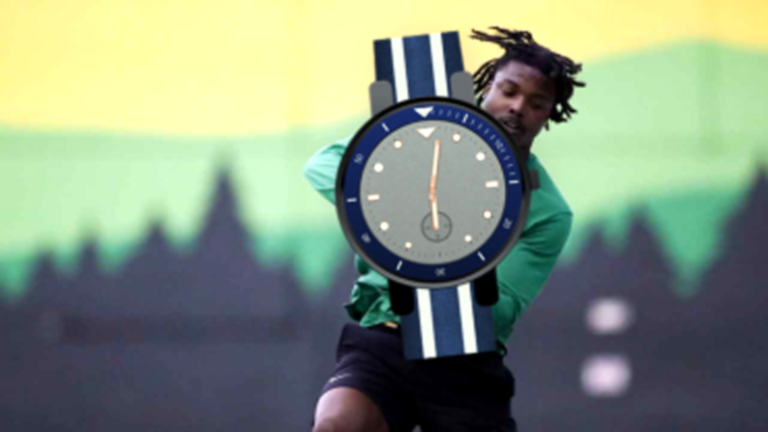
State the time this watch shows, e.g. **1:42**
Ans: **6:02**
